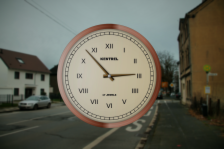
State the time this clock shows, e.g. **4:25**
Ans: **2:53**
